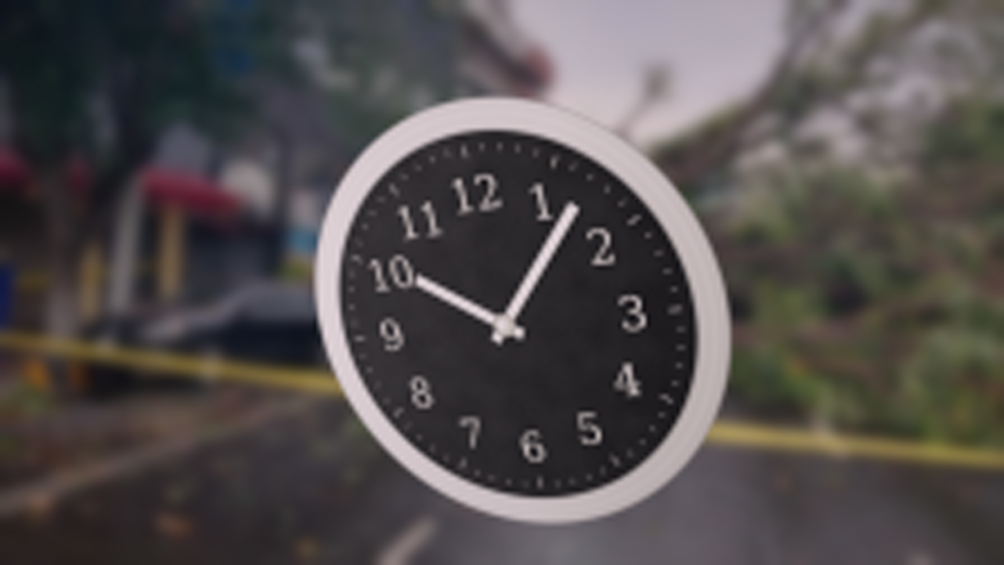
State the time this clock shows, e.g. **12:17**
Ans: **10:07**
